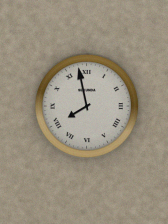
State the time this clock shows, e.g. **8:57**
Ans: **7:58**
